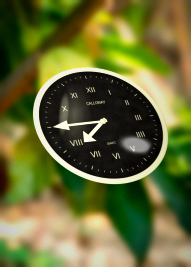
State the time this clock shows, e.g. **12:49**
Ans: **7:45**
